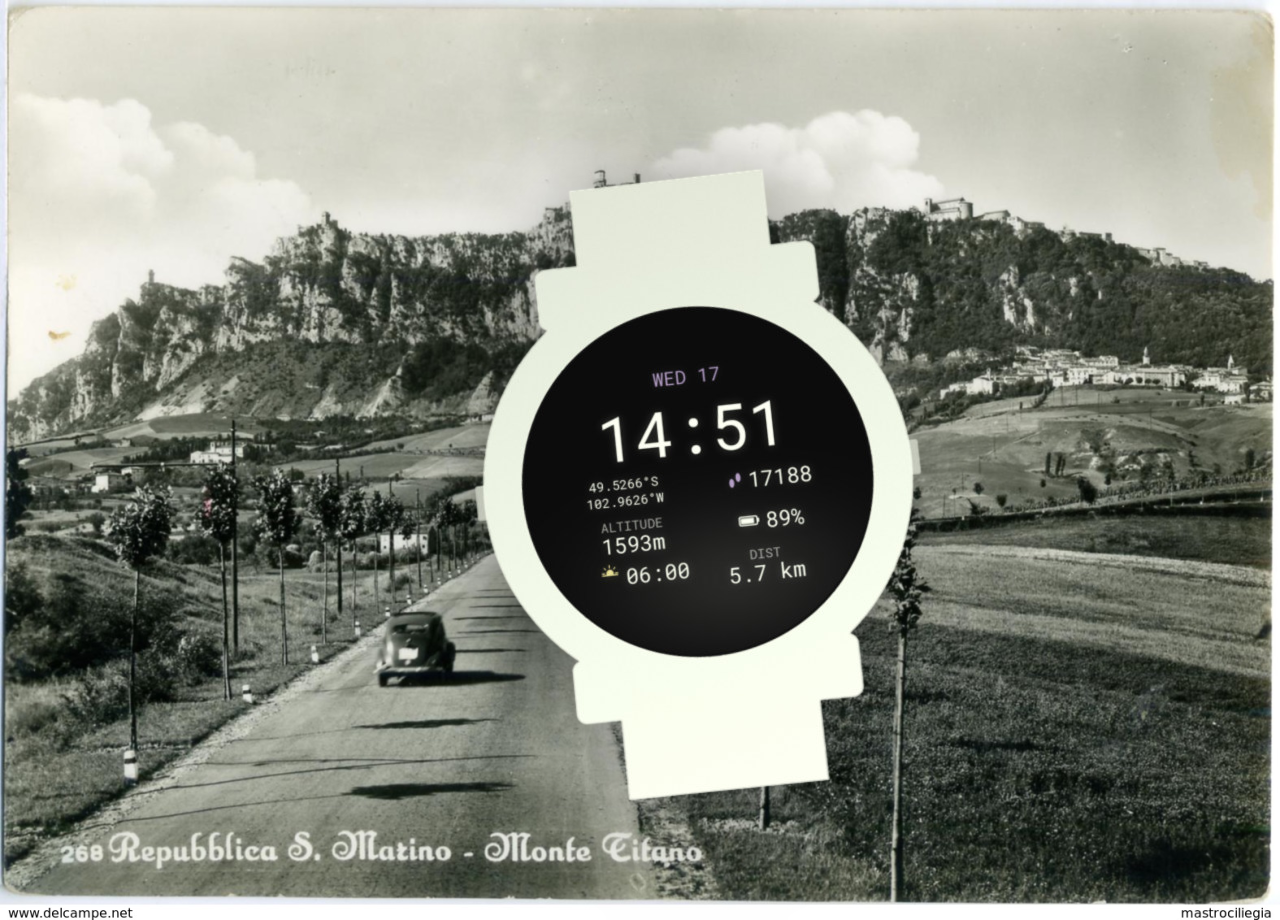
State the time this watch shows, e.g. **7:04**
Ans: **14:51**
